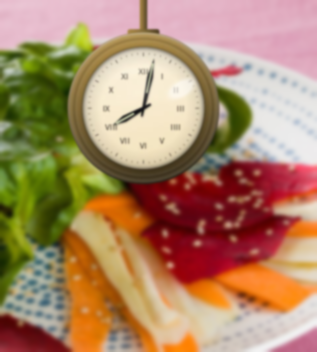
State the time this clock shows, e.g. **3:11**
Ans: **8:02**
